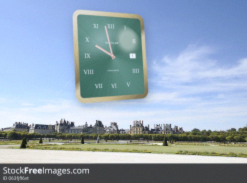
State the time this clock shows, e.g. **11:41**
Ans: **9:58**
